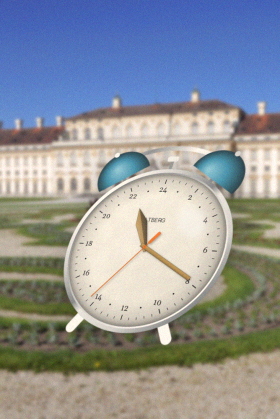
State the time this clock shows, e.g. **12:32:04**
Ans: **22:19:36**
